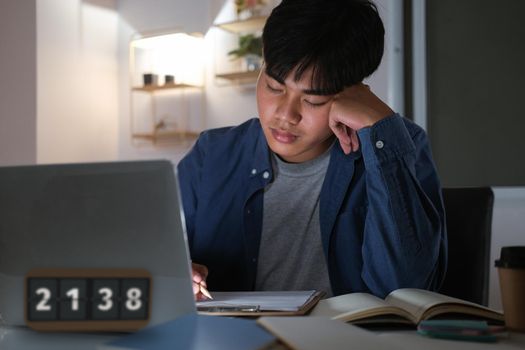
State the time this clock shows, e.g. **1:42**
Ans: **21:38**
